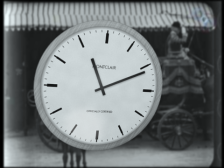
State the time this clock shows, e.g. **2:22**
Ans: **11:11**
